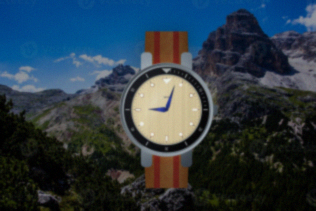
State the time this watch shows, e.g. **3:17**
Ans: **9:03**
